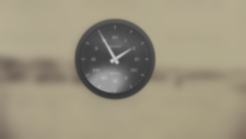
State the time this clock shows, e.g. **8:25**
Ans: **1:55**
